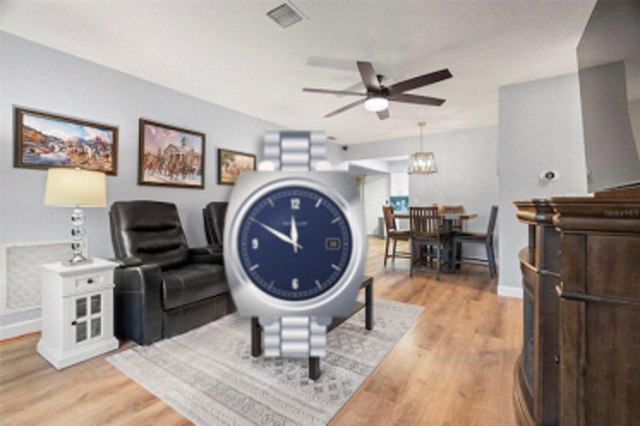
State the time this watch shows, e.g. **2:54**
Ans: **11:50**
